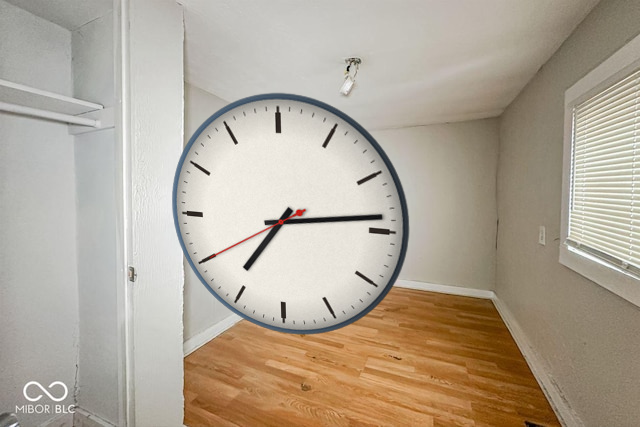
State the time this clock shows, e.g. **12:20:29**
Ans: **7:13:40**
